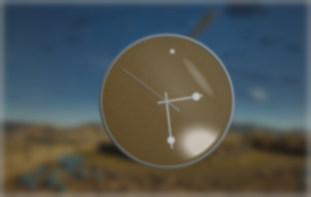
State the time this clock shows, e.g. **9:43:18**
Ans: **2:27:50**
